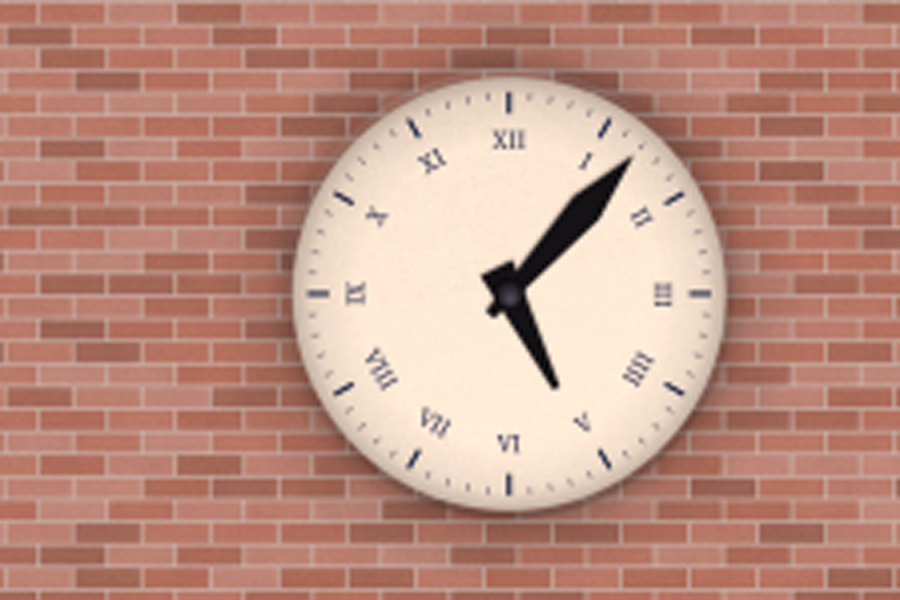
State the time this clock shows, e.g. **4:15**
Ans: **5:07**
